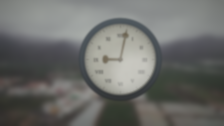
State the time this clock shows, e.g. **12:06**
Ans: **9:02**
